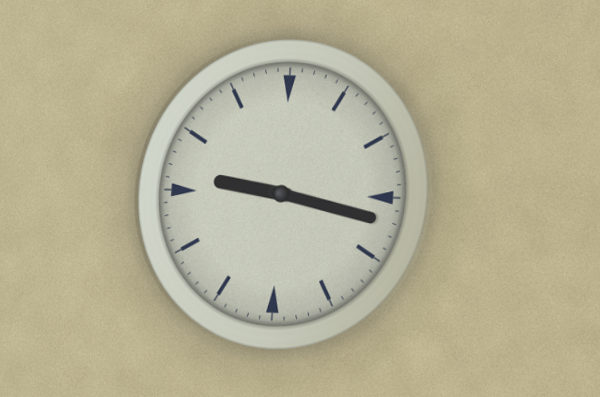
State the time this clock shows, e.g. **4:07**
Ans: **9:17**
